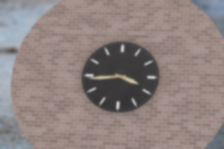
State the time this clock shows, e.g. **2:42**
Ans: **3:44**
